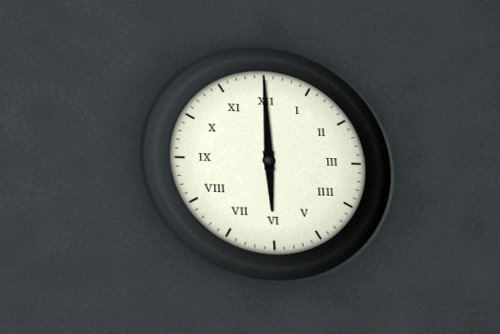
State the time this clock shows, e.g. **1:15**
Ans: **6:00**
